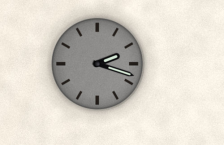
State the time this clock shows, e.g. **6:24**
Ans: **2:18**
